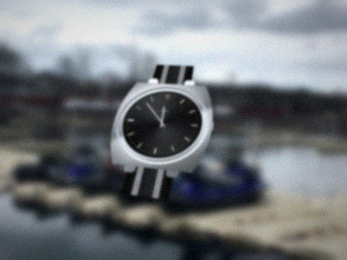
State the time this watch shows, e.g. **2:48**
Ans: **11:53**
